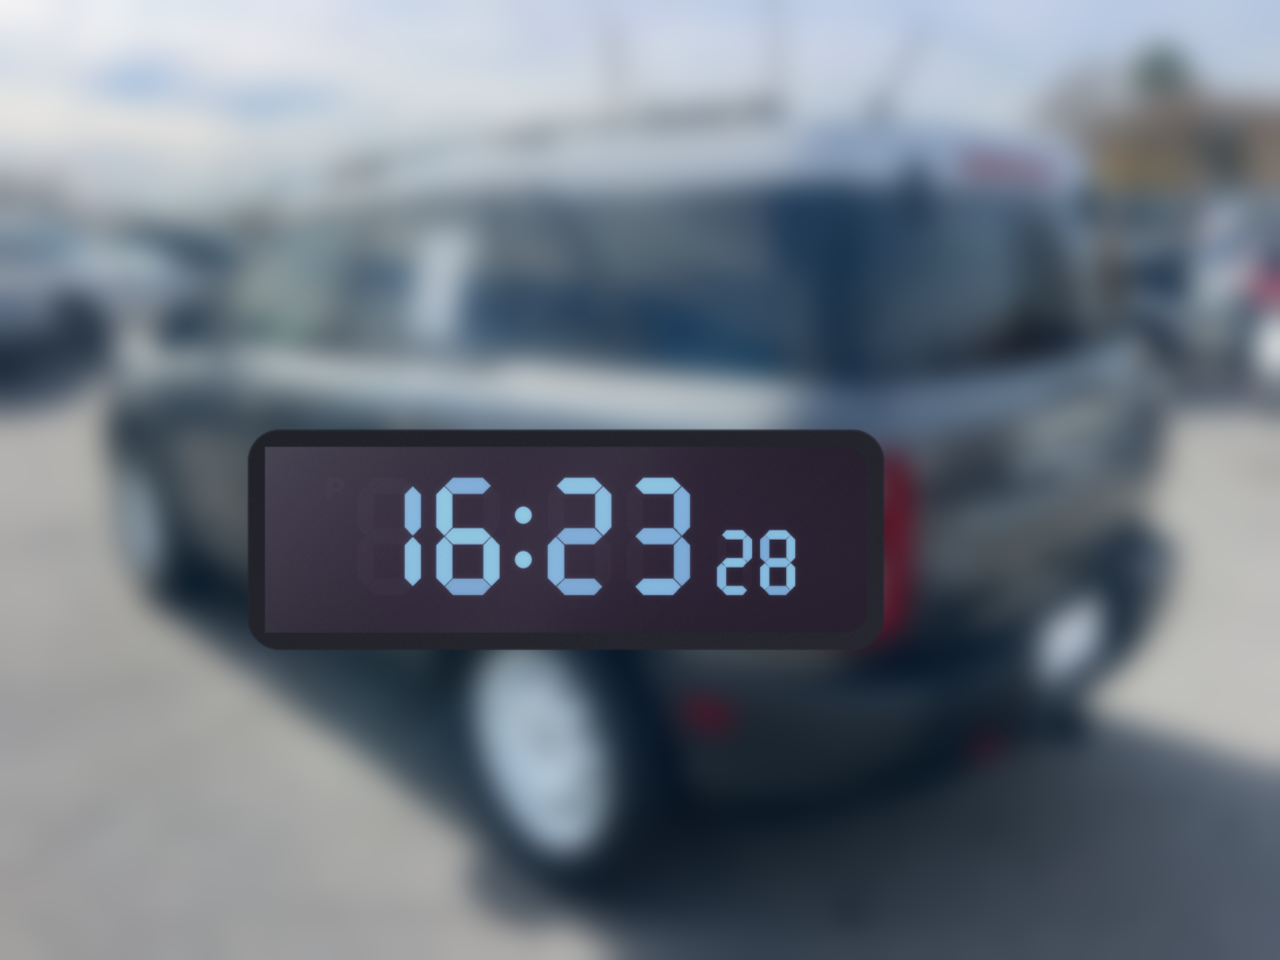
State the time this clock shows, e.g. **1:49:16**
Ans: **16:23:28**
